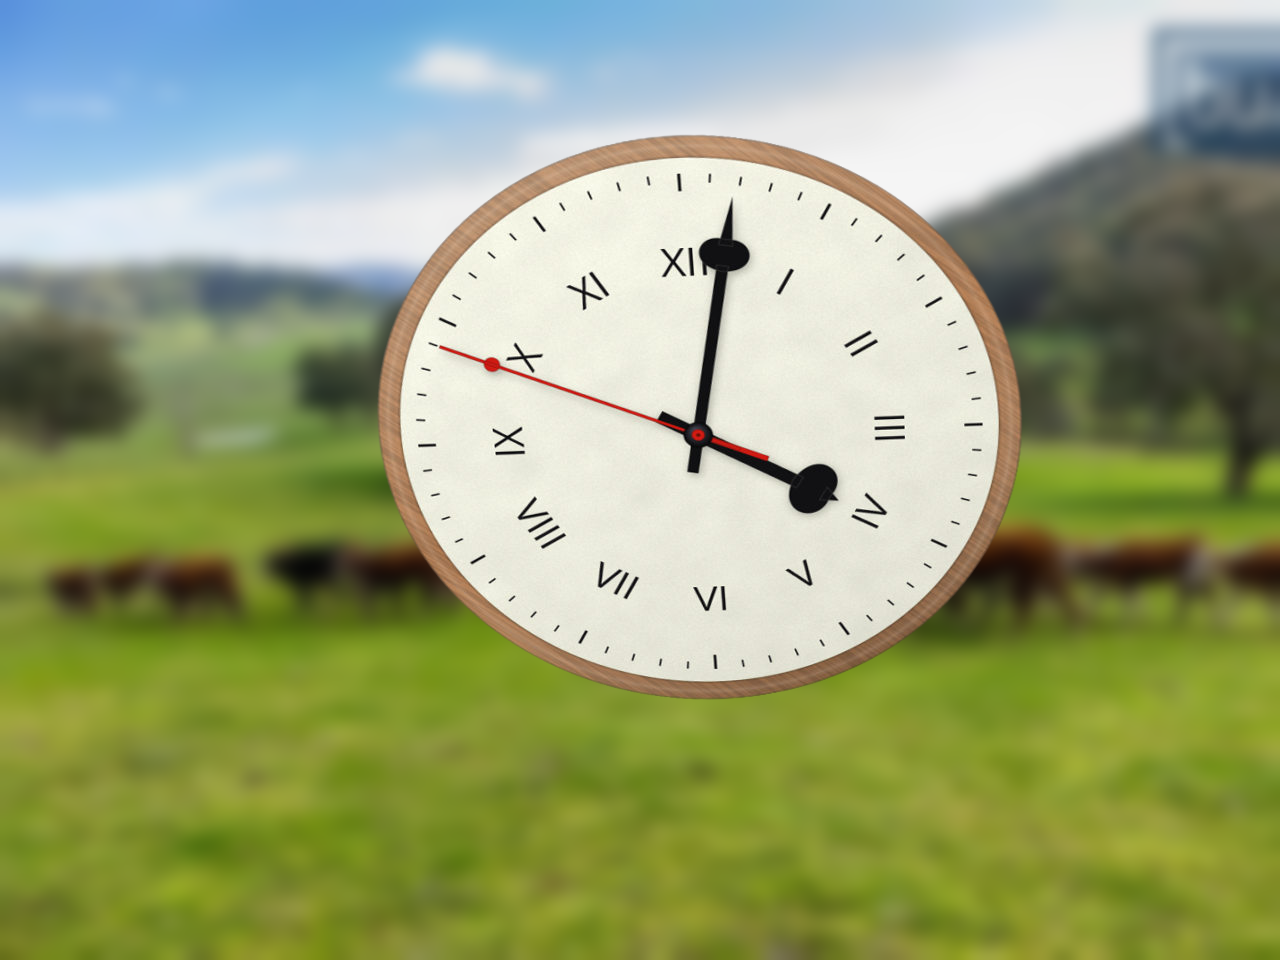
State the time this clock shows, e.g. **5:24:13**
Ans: **4:01:49**
